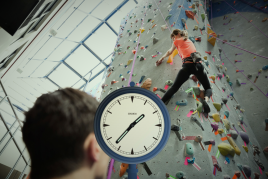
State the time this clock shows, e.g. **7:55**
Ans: **1:37**
